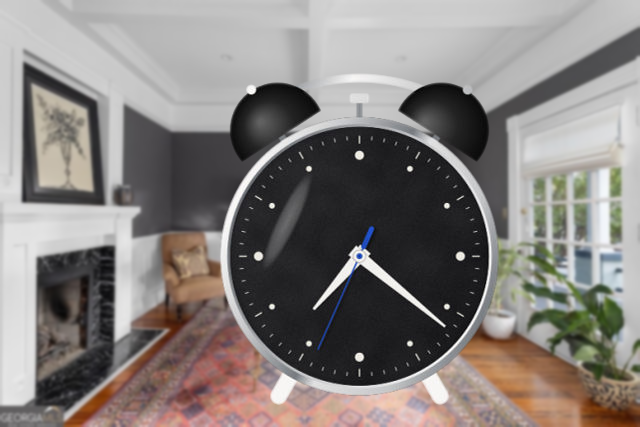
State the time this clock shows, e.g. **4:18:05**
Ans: **7:21:34**
